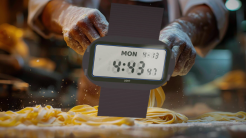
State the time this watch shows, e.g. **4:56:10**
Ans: **4:43:47**
